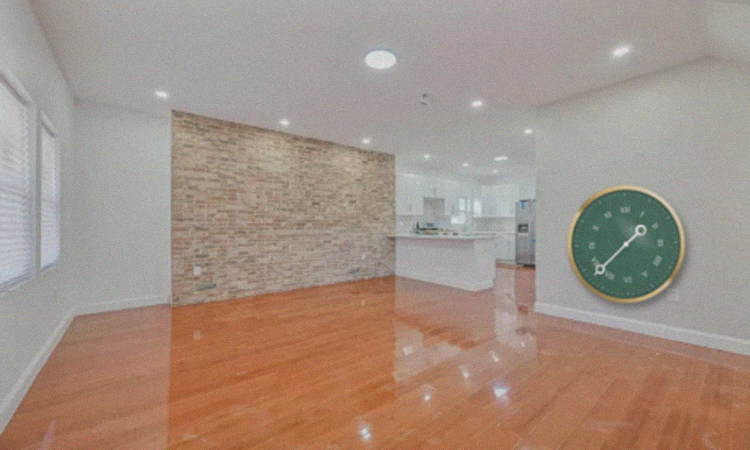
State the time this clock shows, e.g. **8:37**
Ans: **1:38**
